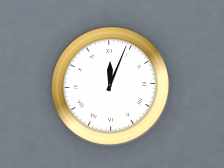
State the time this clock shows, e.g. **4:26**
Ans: **12:04**
